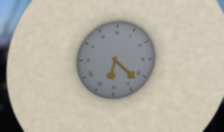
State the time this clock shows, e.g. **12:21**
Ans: **6:22**
